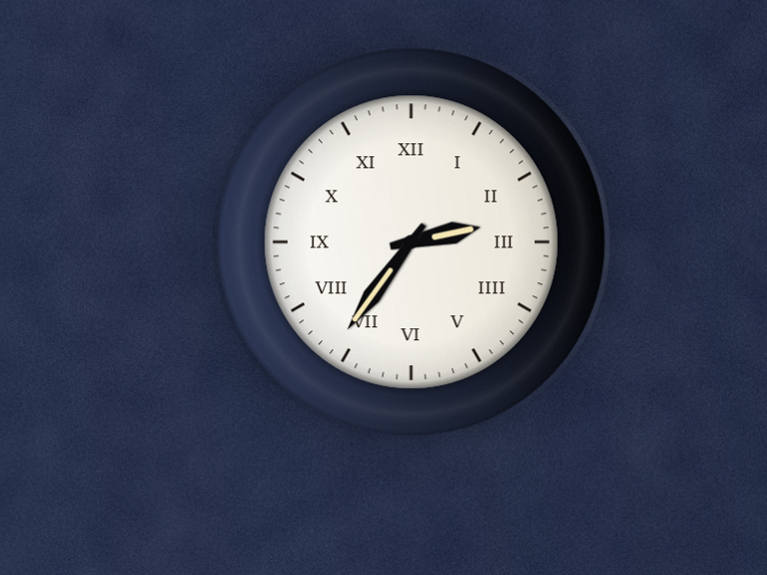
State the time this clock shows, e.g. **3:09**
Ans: **2:36**
